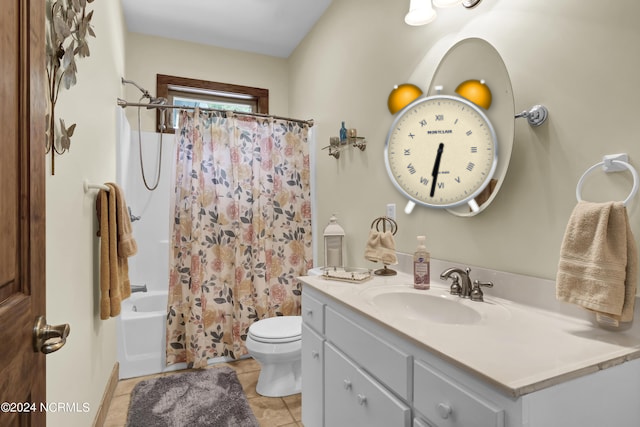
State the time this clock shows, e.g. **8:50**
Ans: **6:32**
